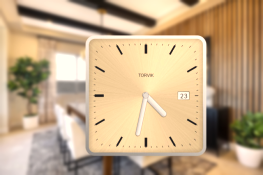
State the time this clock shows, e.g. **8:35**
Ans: **4:32**
